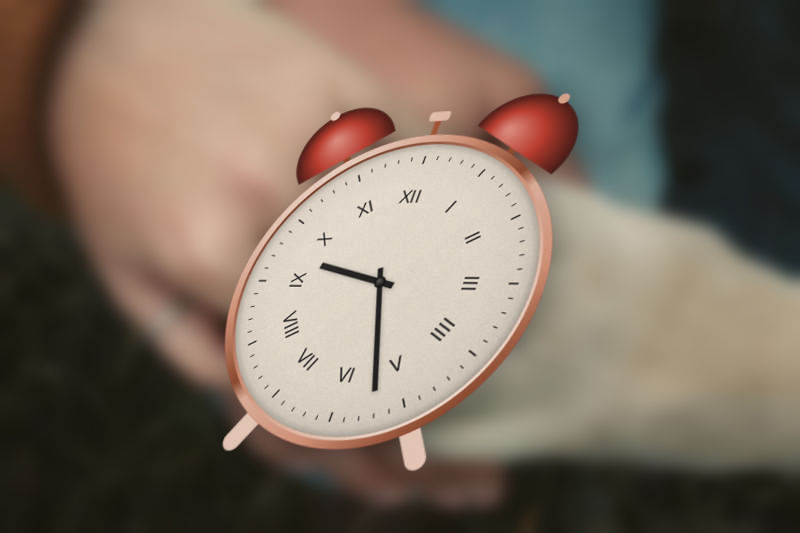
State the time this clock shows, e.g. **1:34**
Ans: **9:27**
